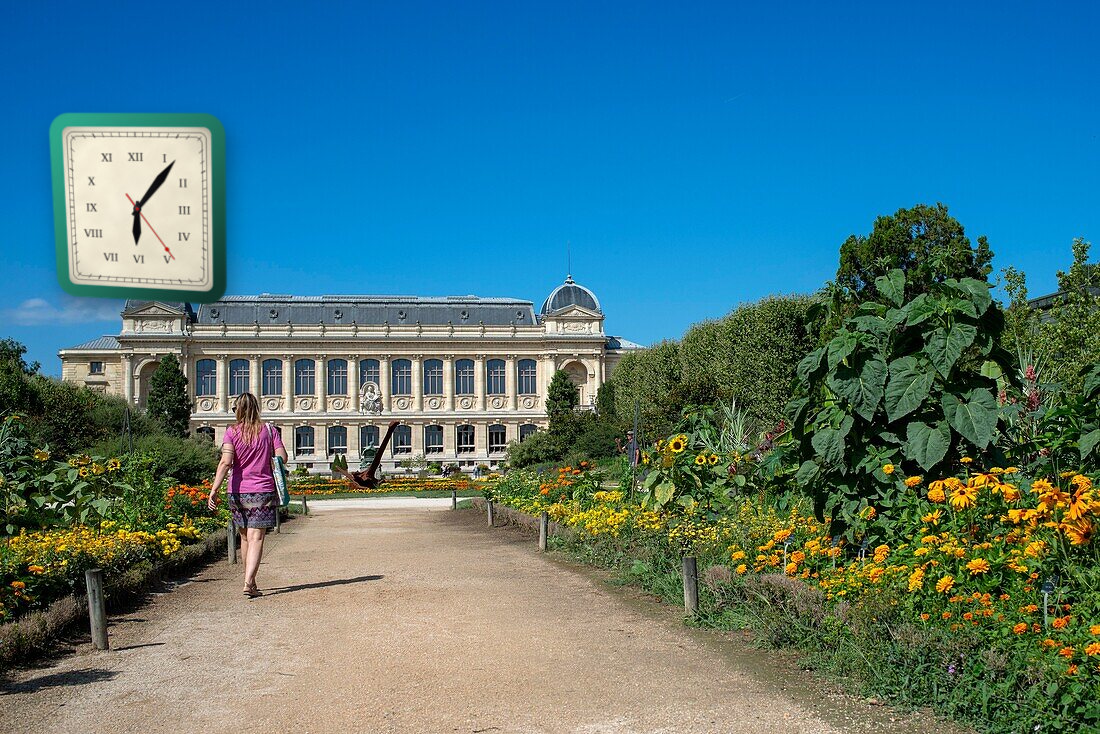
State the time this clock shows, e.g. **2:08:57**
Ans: **6:06:24**
